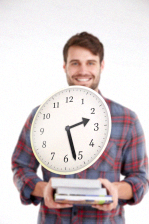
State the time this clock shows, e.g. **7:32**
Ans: **2:27**
